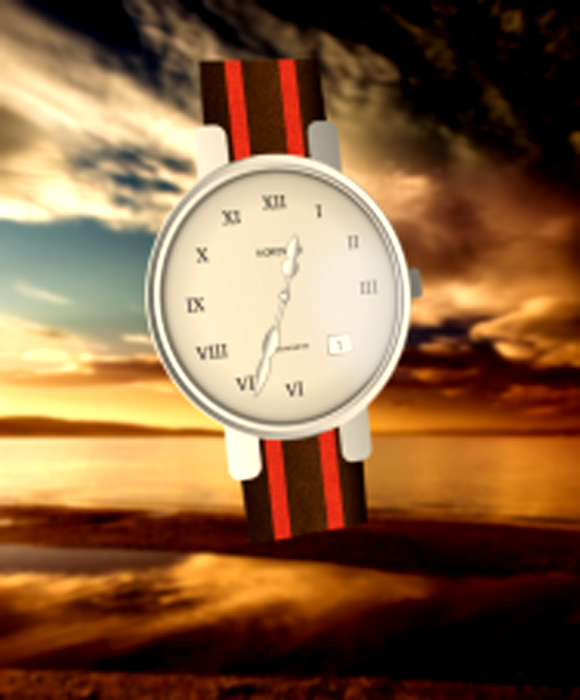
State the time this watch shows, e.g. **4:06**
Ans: **12:34**
